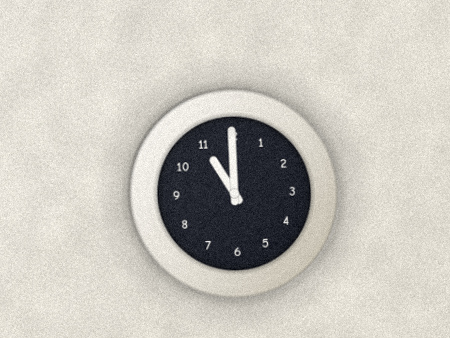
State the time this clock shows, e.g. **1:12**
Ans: **11:00**
